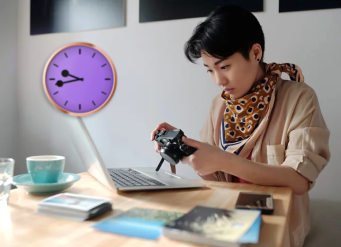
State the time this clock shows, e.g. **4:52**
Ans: **9:43**
